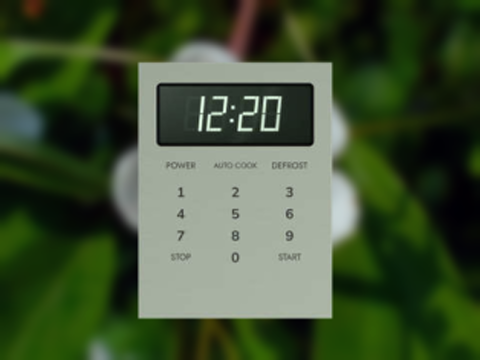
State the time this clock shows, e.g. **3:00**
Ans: **12:20**
